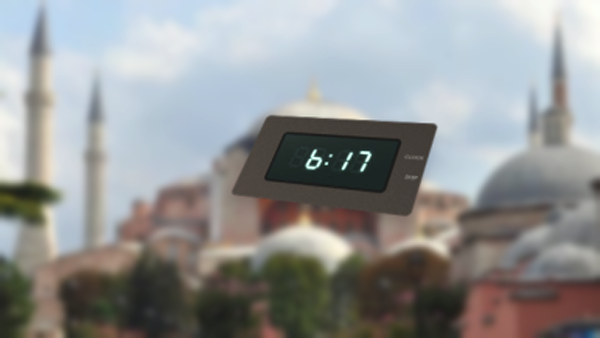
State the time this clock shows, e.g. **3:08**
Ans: **6:17**
